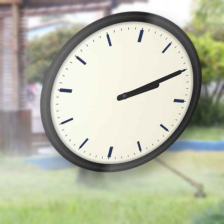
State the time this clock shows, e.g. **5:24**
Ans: **2:10**
